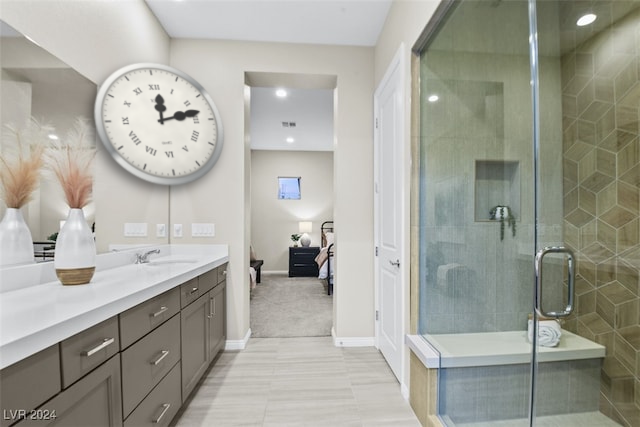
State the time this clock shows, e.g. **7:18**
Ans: **12:13**
